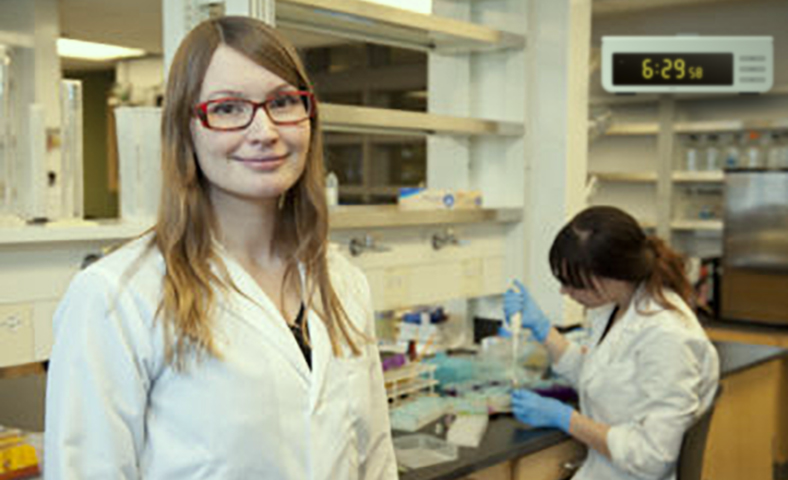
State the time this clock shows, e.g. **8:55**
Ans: **6:29**
